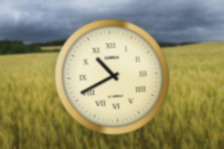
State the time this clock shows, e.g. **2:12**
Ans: **10:41**
